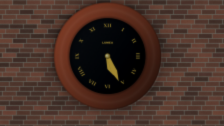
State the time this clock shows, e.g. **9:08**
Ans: **5:26**
